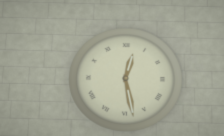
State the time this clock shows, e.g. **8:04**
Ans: **12:28**
